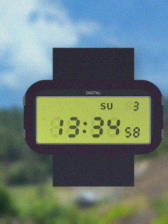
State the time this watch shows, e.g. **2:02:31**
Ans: **13:34:58**
